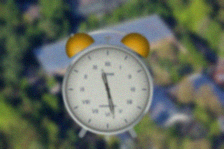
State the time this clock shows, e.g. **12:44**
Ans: **11:28**
